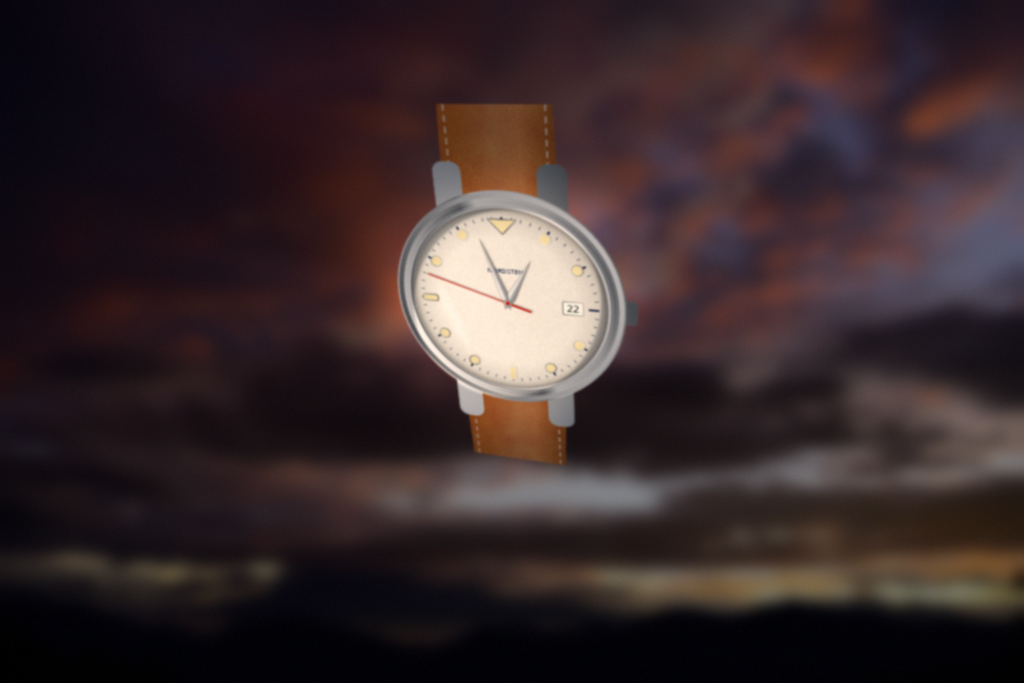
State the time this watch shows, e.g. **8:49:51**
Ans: **12:56:48**
